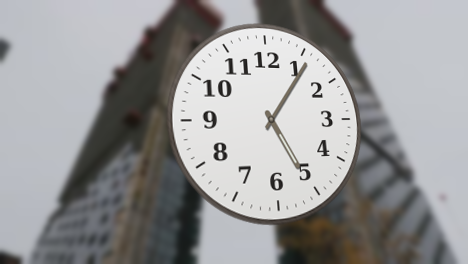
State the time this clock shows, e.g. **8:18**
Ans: **5:06**
